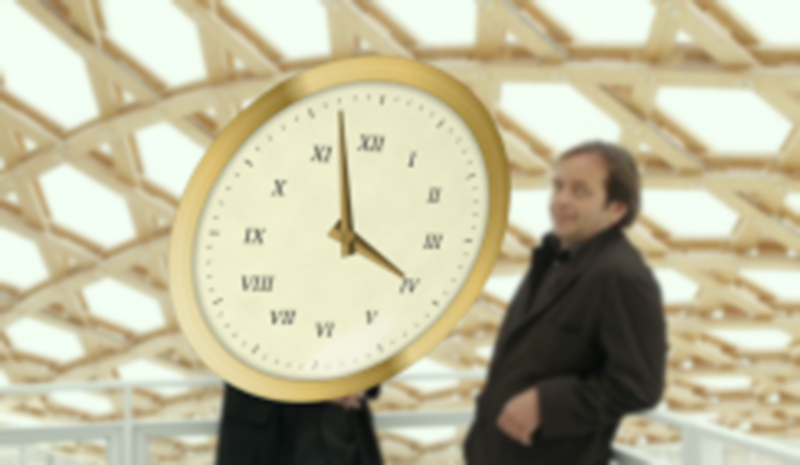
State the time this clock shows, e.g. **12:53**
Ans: **3:57**
